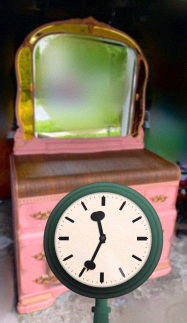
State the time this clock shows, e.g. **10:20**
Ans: **11:34**
